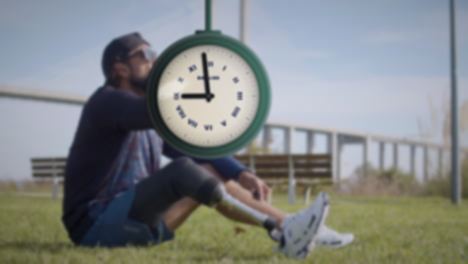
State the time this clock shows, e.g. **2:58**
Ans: **8:59**
